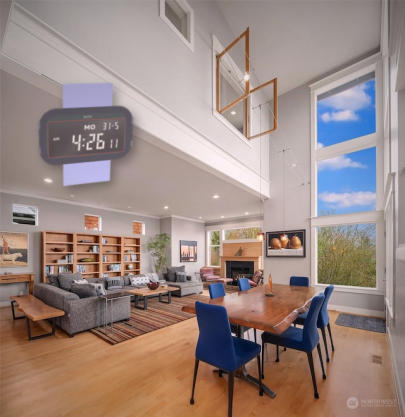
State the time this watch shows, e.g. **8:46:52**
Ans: **4:26:11**
